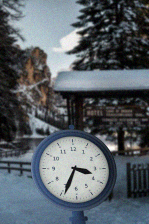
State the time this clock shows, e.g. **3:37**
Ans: **3:34**
